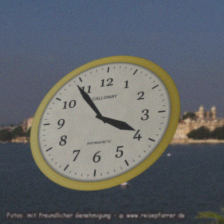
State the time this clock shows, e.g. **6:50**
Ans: **3:54**
